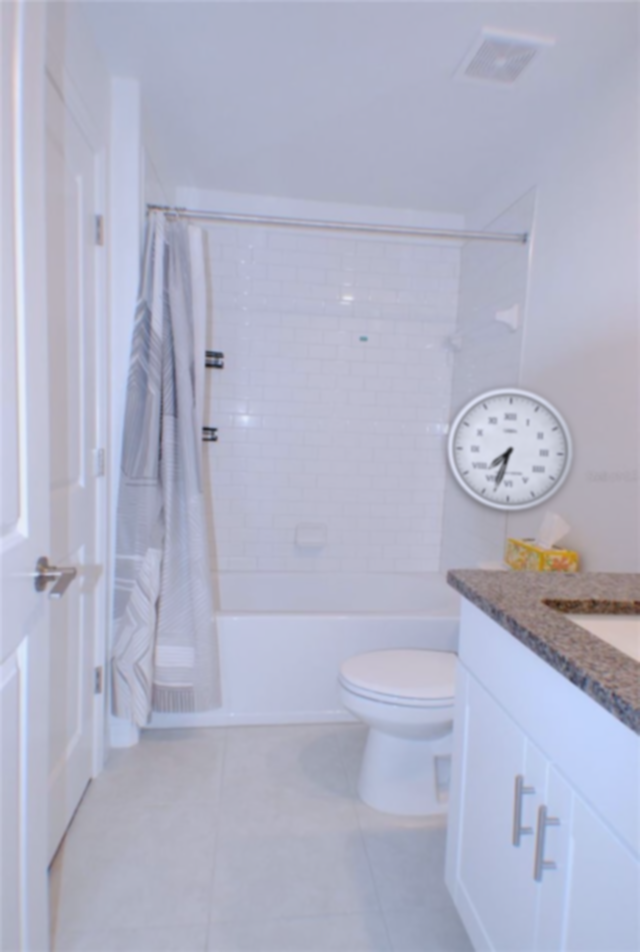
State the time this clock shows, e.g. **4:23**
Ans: **7:33**
